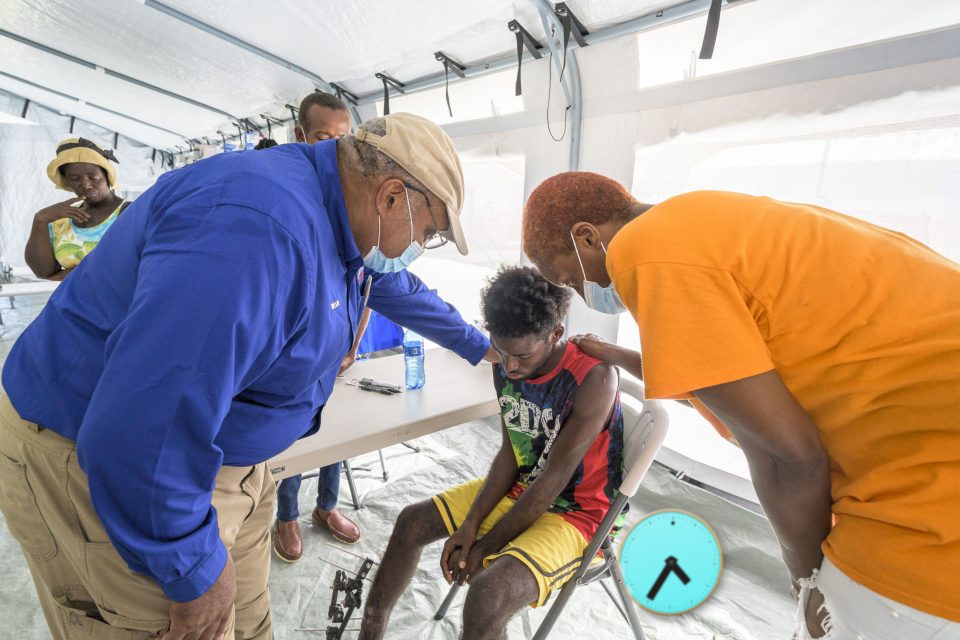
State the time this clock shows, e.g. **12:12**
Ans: **4:35**
